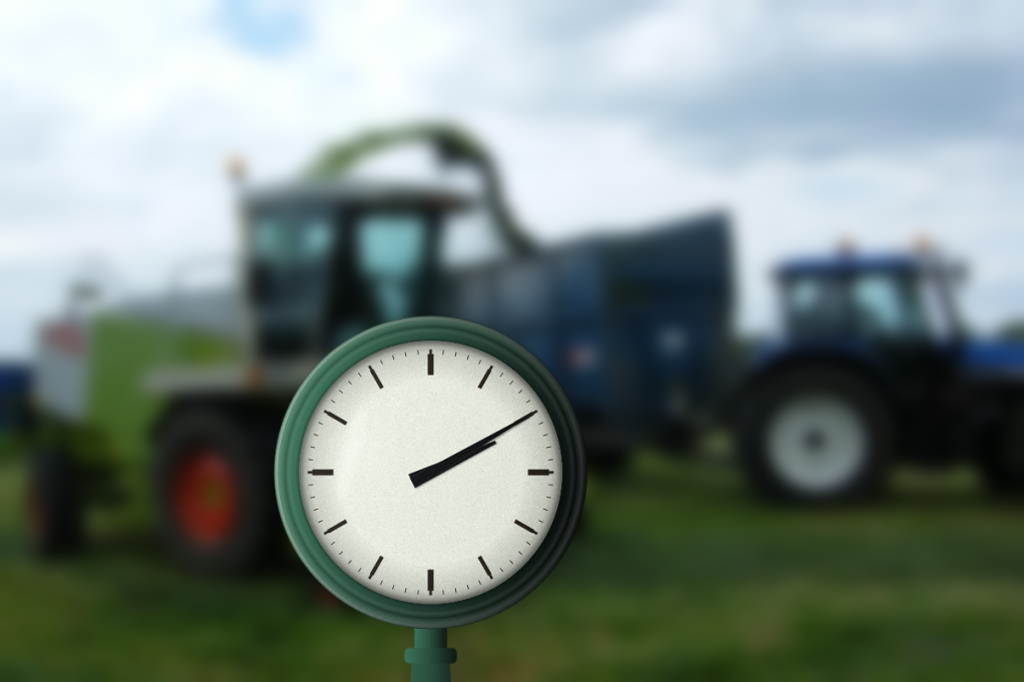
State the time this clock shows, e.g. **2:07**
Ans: **2:10**
